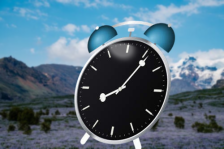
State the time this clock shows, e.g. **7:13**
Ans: **8:06**
